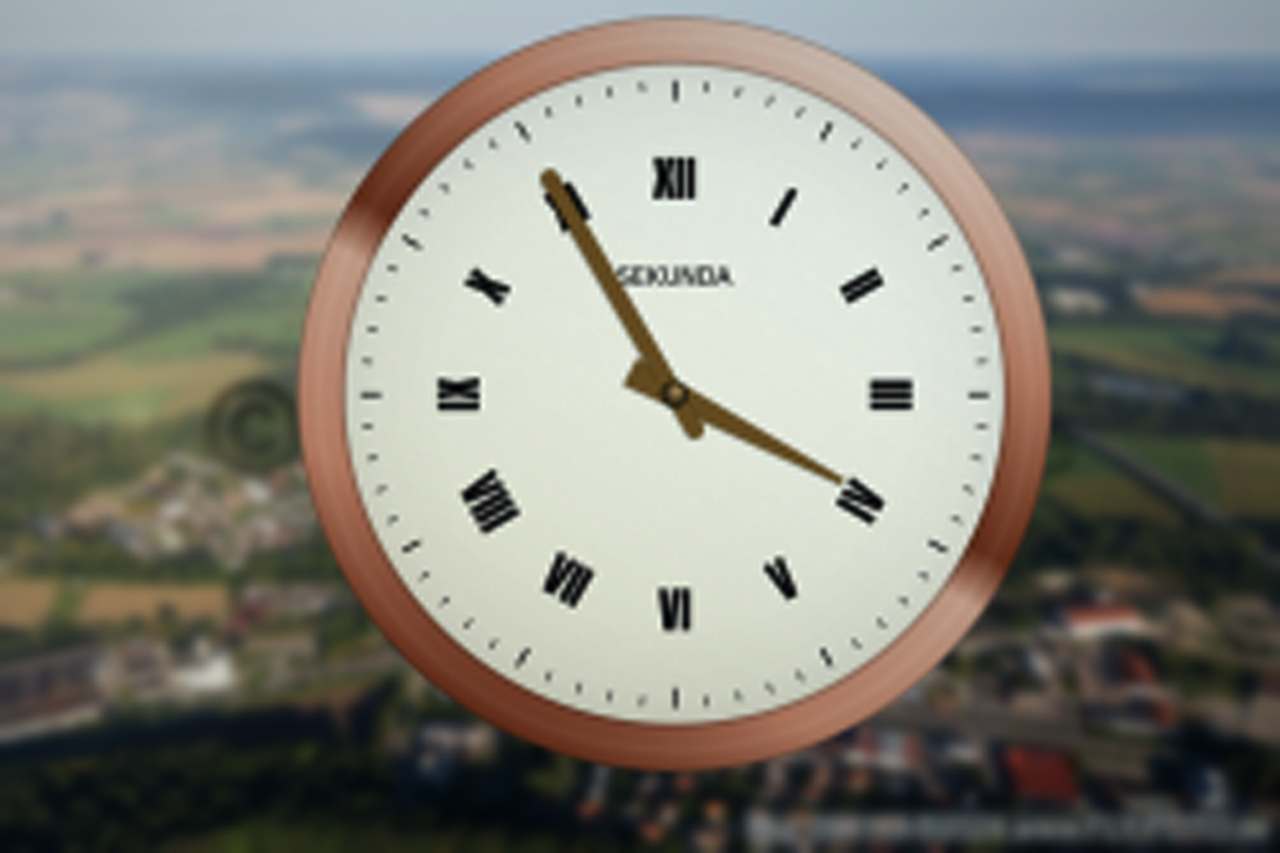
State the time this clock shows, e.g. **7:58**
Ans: **3:55**
